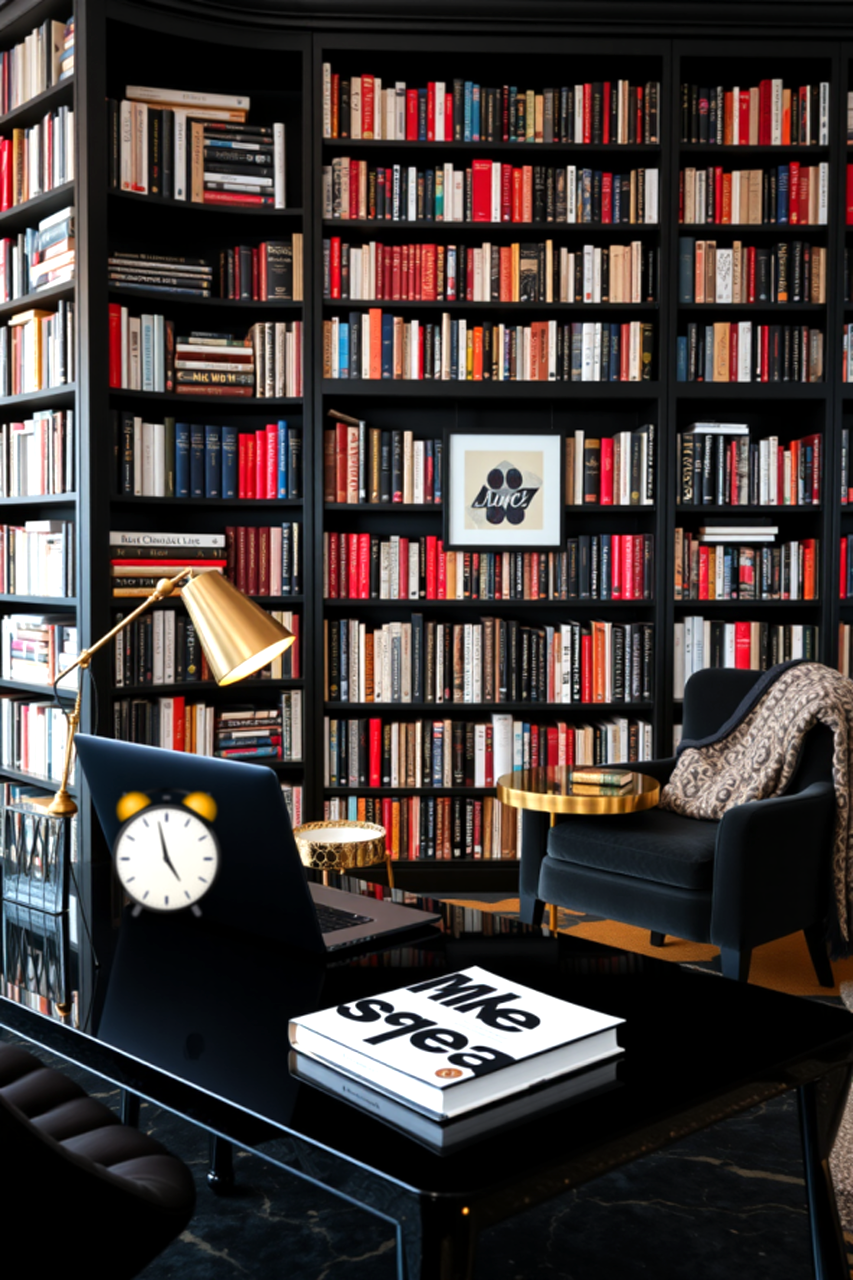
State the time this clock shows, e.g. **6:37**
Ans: **4:58**
